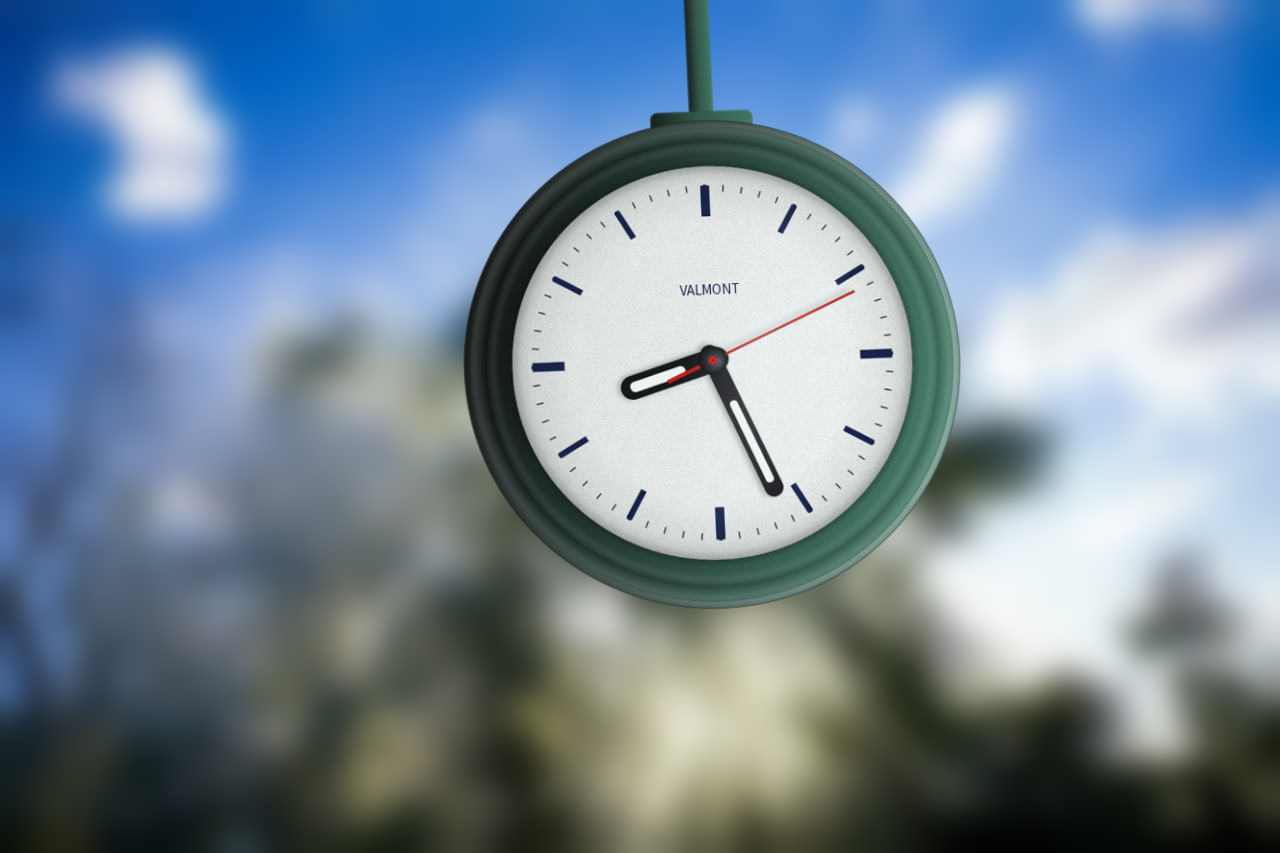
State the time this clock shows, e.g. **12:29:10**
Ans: **8:26:11**
